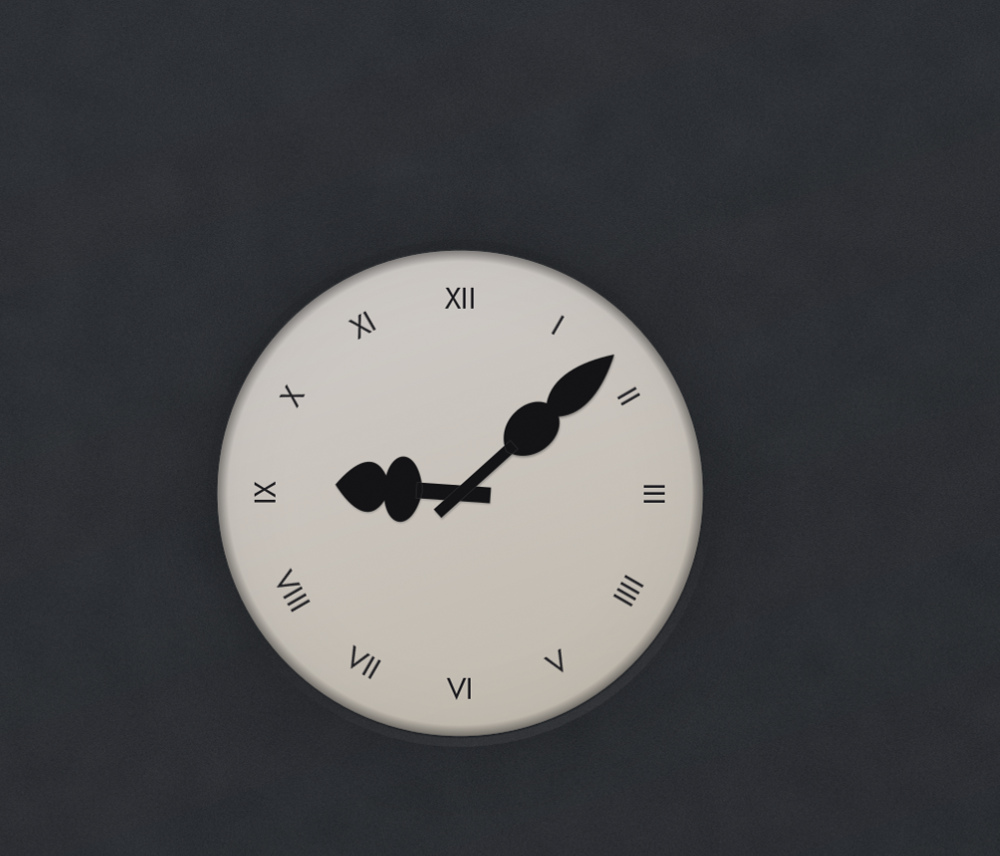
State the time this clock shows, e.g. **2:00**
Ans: **9:08**
